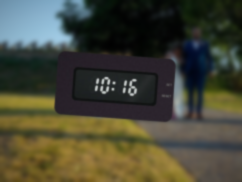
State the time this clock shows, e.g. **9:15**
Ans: **10:16**
